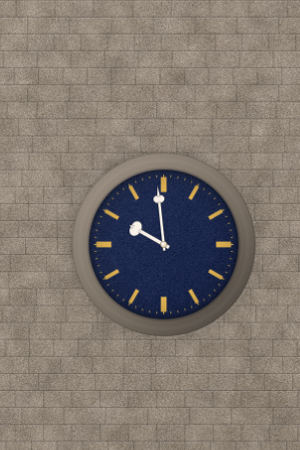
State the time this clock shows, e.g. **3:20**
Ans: **9:59**
